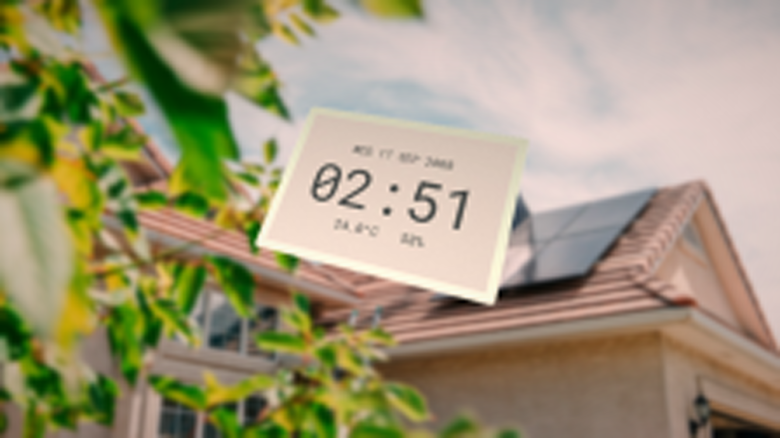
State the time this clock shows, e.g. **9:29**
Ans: **2:51**
